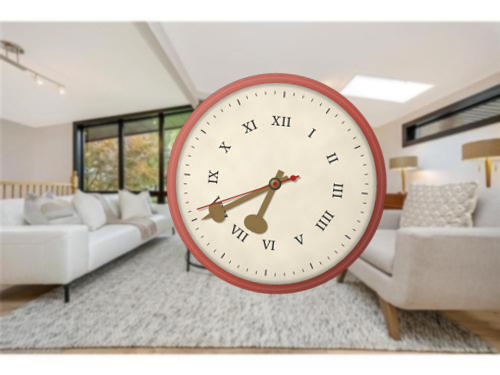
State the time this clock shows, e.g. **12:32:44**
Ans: **6:39:41**
